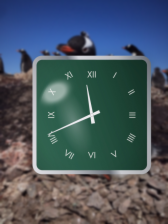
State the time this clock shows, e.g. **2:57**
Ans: **11:41**
